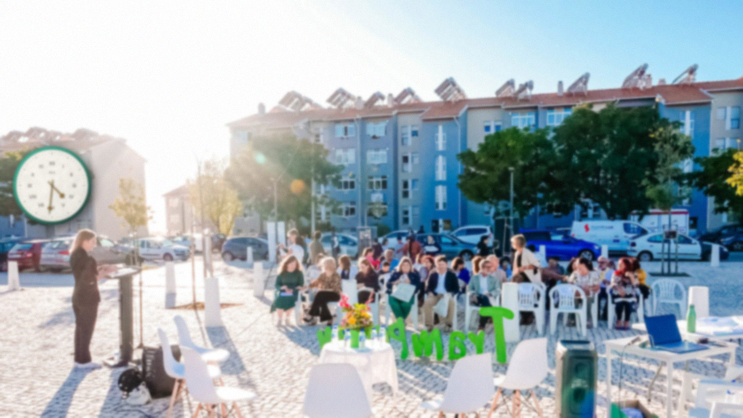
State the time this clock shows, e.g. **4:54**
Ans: **4:31**
